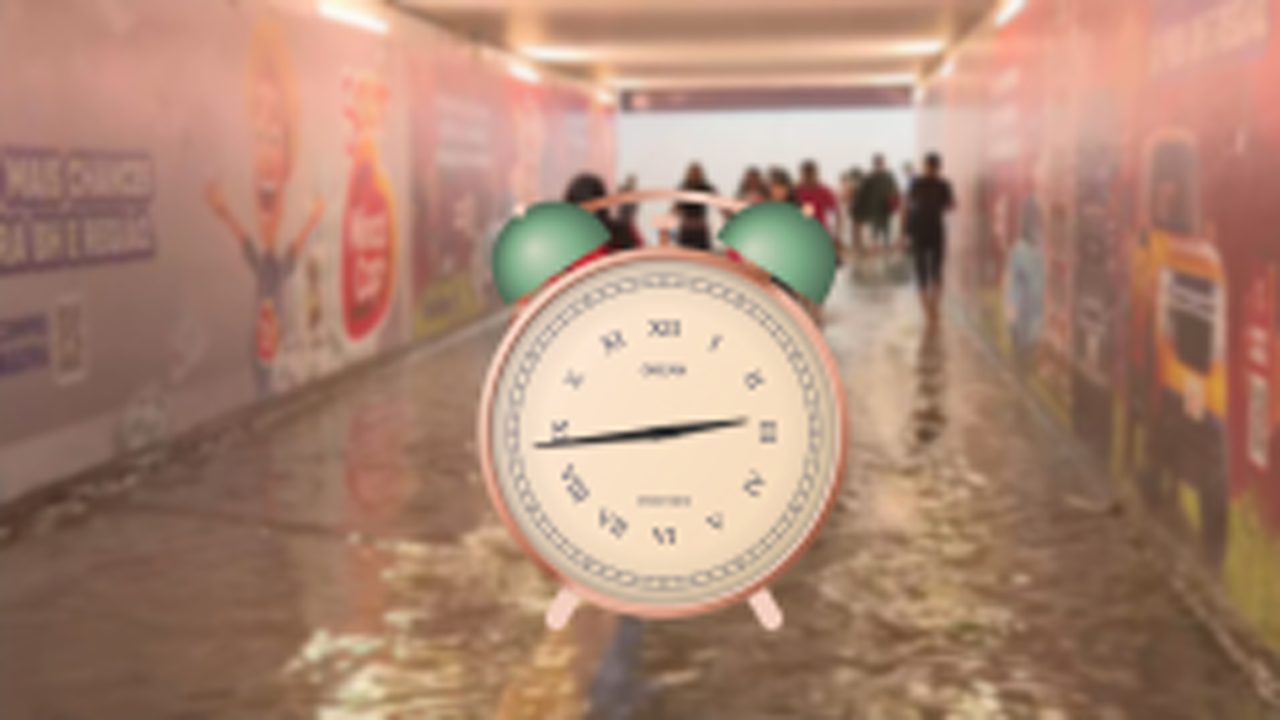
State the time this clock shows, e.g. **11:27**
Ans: **2:44**
